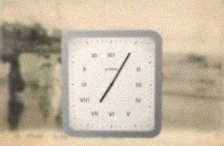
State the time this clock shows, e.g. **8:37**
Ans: **7:05**
